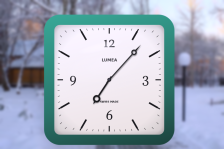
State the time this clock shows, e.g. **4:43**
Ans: **7:07**
